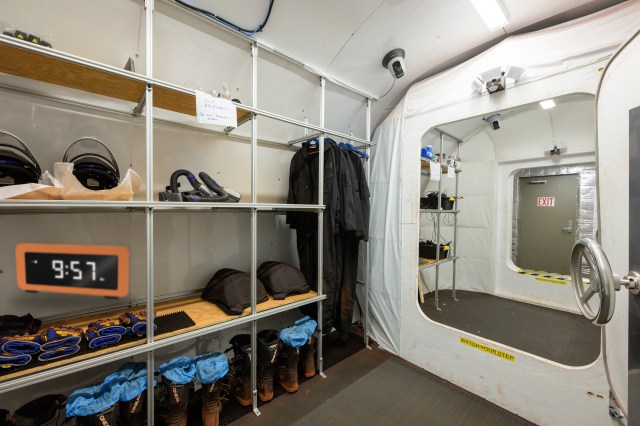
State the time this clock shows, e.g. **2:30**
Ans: **9:57**
